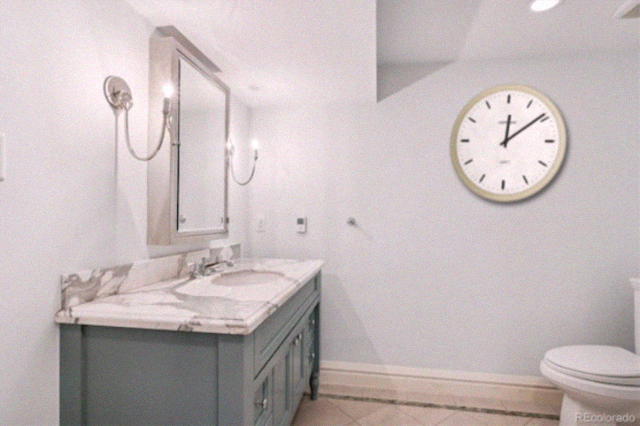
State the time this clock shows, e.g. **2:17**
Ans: **12:09**
